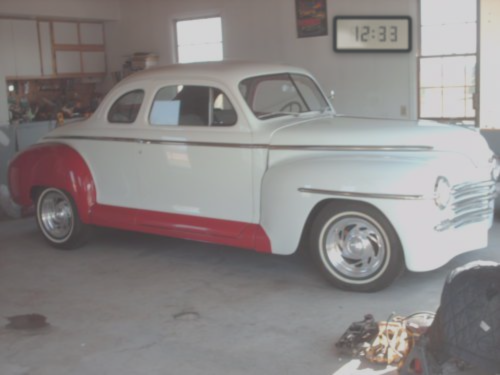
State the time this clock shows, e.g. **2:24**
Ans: **12:33**
